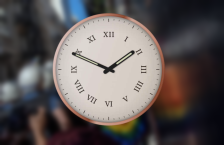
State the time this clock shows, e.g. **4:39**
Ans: **1:49**
